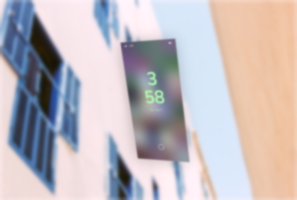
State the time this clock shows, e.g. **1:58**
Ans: **3:58**
